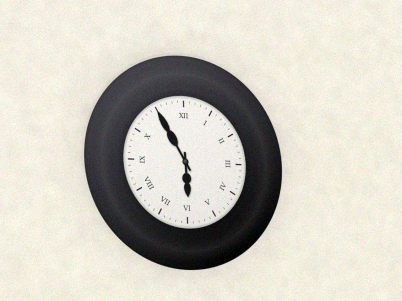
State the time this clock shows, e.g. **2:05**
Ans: **5:55**
